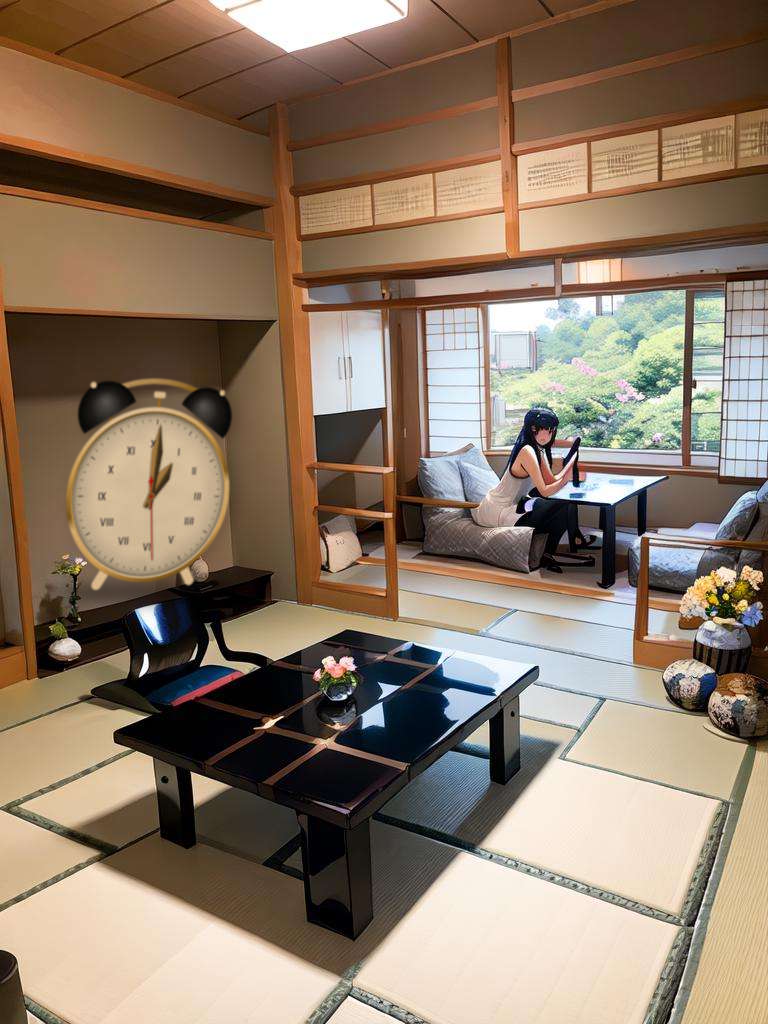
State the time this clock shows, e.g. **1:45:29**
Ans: **1:00:29**
